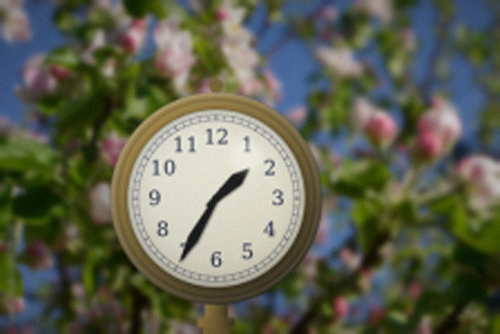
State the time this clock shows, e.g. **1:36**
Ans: **1:35**
